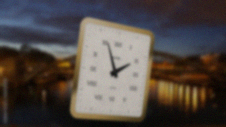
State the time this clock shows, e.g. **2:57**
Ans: **1:56**
